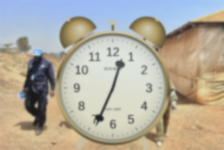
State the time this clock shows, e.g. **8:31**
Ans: **12:34**
